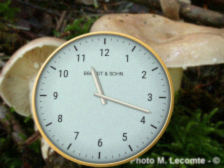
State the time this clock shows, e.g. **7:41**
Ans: **11:18**
